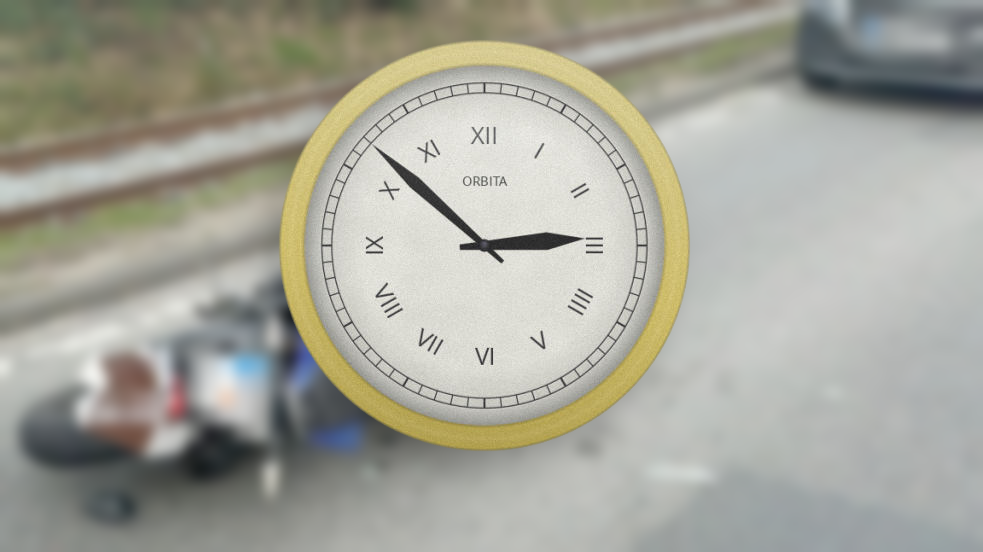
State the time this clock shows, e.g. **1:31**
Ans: **2:52**
